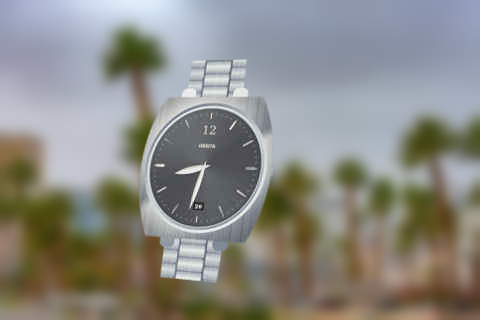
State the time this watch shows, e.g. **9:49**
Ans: **8:32**
